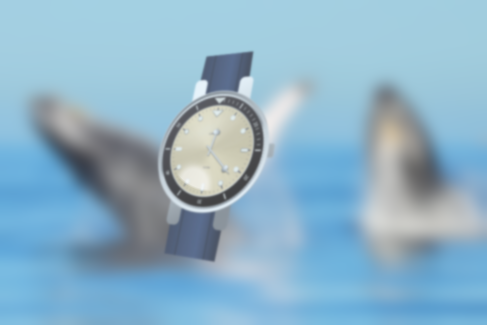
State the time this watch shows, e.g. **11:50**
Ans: **12:22**
